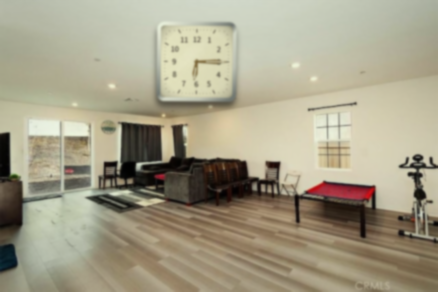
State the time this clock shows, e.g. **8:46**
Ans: **6:15**
